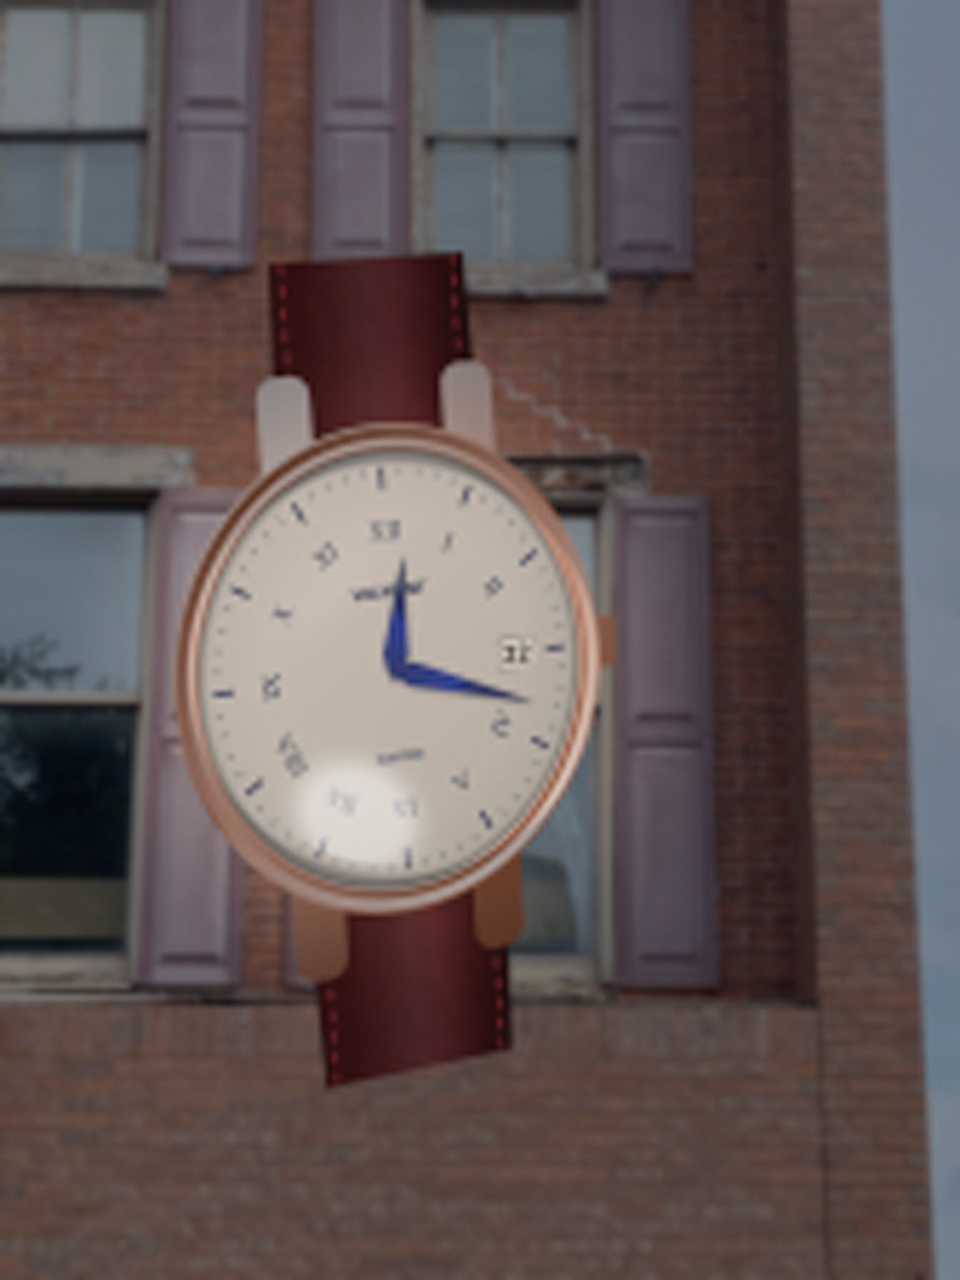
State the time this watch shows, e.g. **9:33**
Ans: **12:18**
